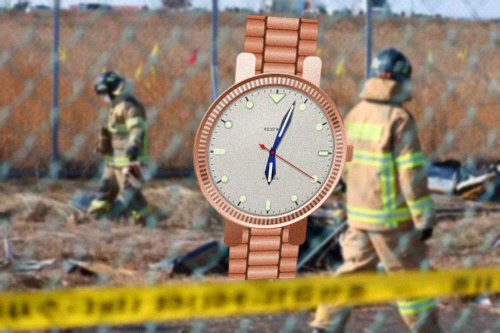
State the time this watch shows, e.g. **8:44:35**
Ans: **6:03:20**
